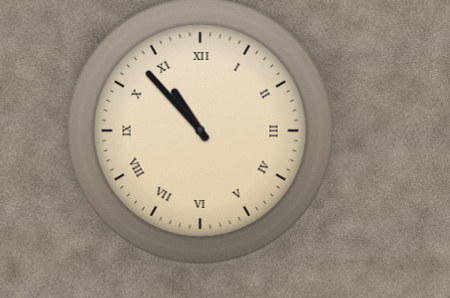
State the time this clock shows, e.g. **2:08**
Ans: **10:53**
